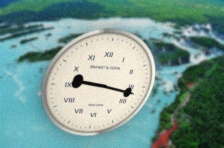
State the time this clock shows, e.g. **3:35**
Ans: **9:17**
